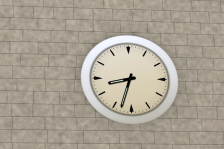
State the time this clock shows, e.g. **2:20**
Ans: **8:33**
